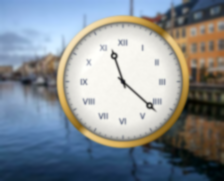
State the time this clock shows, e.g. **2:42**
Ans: **11:22**
